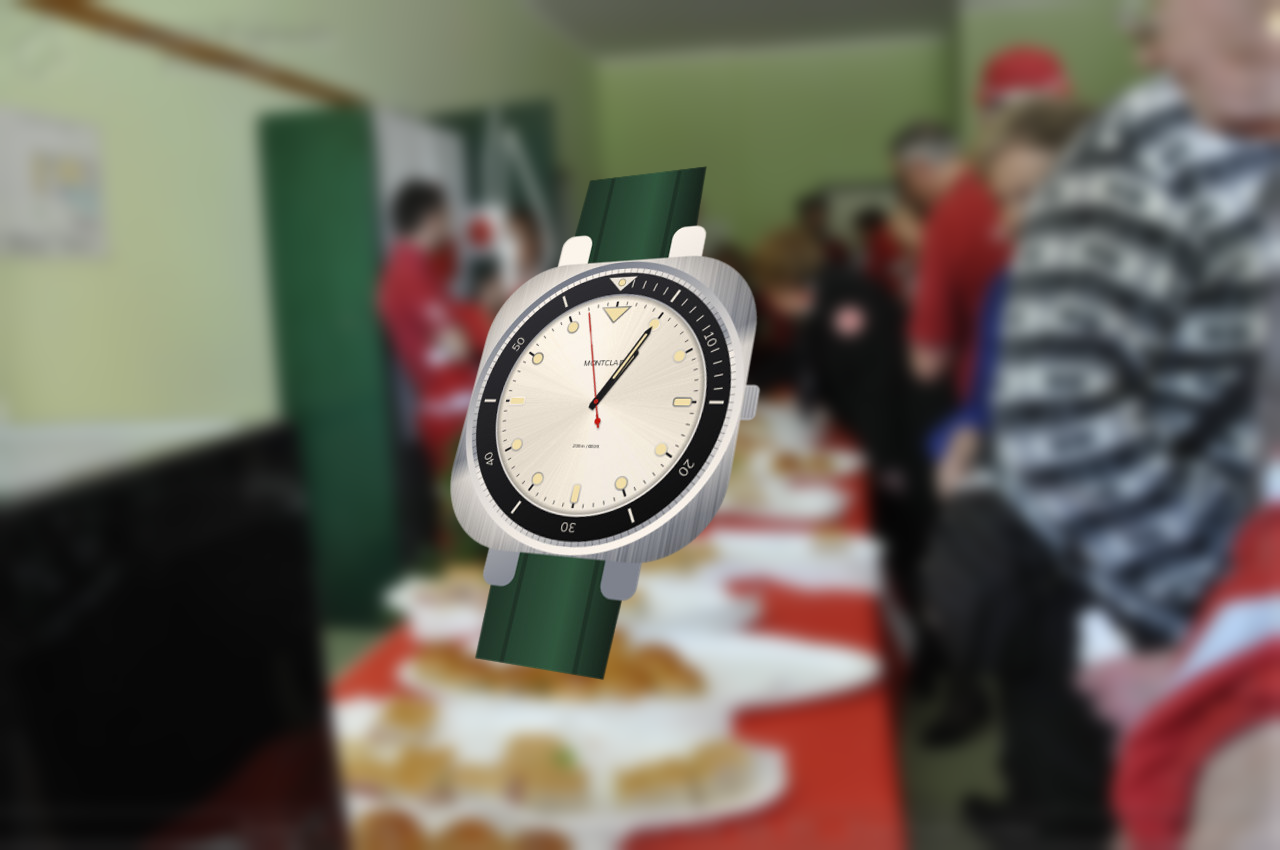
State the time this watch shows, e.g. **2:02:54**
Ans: **1:04:57**
